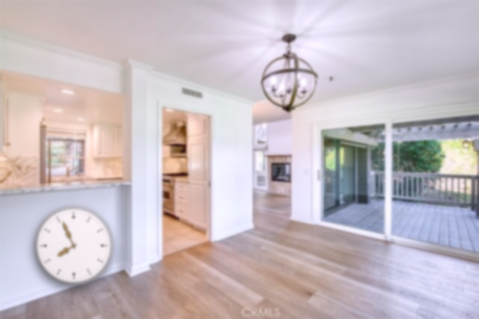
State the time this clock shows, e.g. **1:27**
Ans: **7:56**
